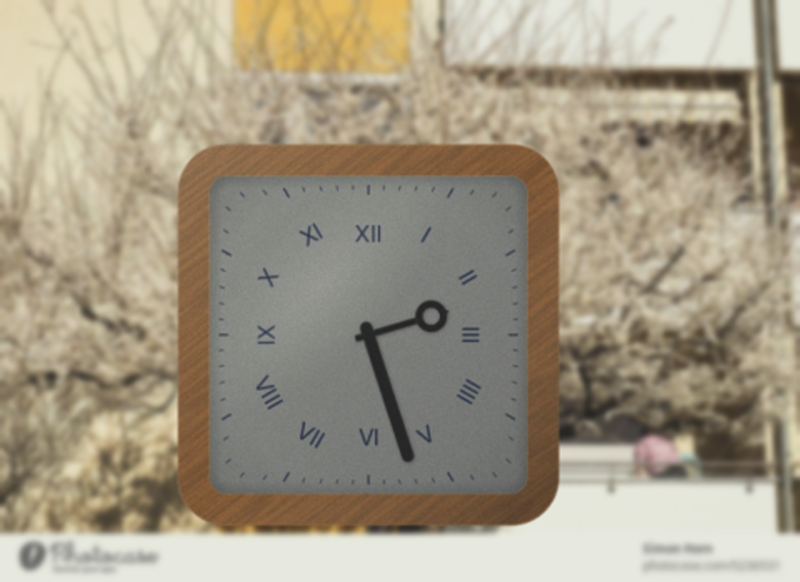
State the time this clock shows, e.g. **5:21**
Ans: **2:27**
